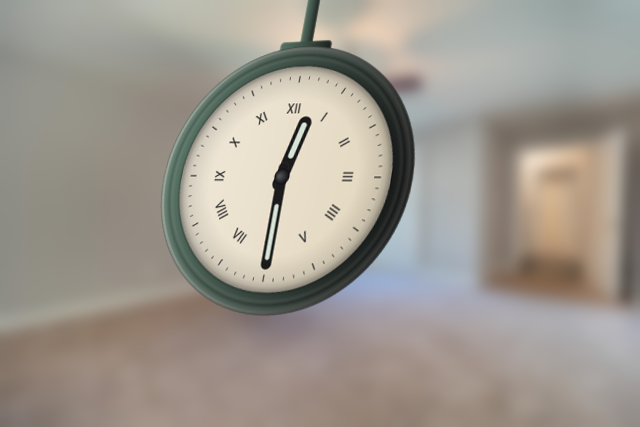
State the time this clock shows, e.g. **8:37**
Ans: **12:30**
